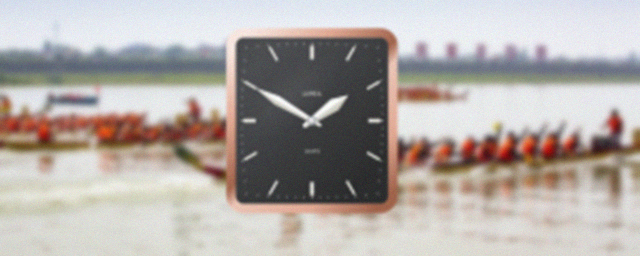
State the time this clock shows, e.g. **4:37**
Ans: **1:50**
